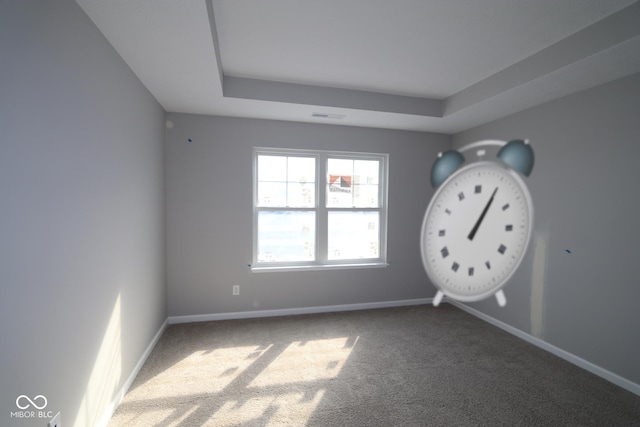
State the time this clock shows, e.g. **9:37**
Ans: **1:05**
